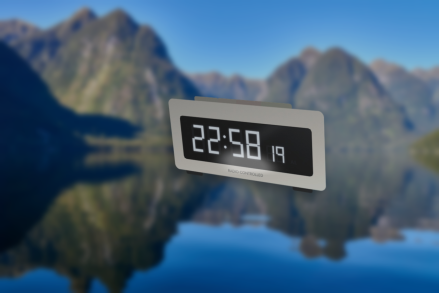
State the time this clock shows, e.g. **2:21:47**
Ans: **22:58:19**
